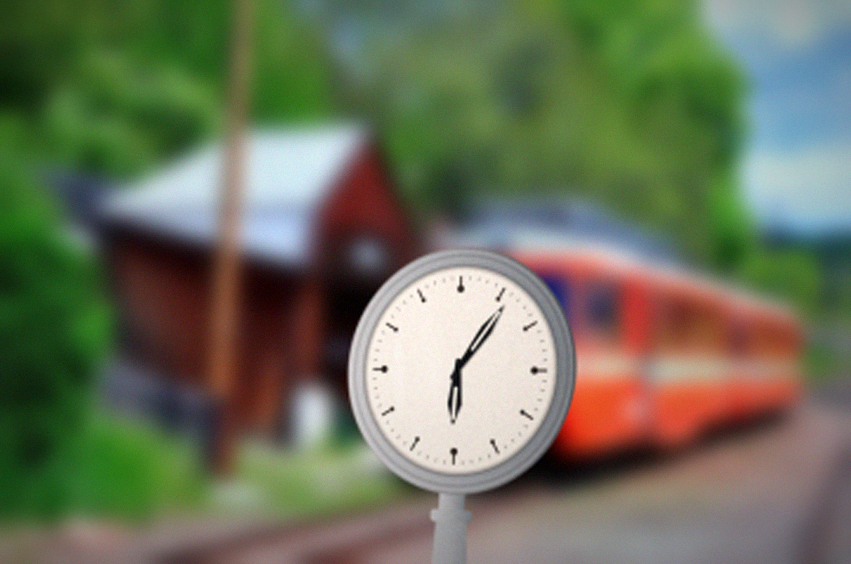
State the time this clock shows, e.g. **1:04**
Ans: **6:06**
